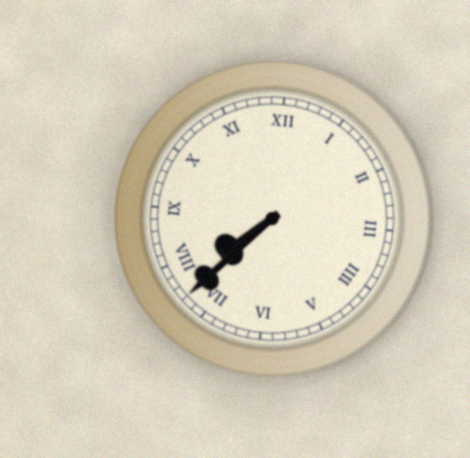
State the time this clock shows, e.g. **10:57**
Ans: **7:37**
